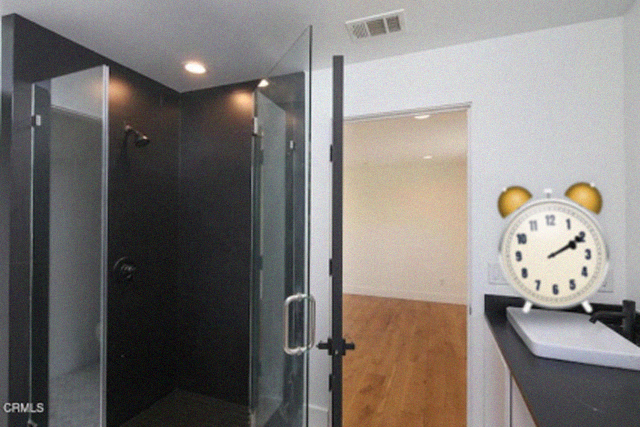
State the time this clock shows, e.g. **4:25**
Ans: **2:10**
